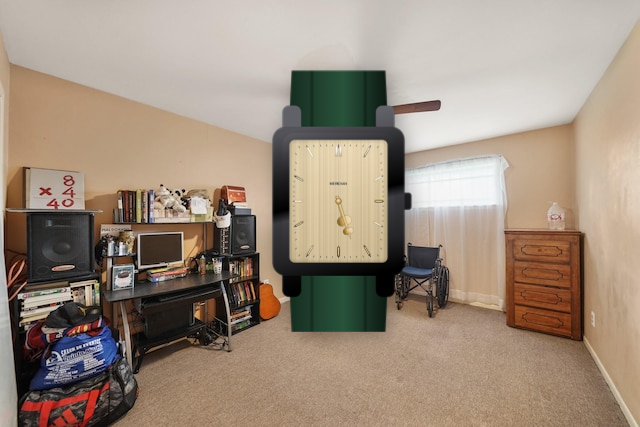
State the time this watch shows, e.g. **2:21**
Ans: **5:27**
